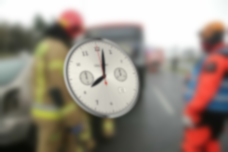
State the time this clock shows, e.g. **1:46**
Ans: **8:02**
